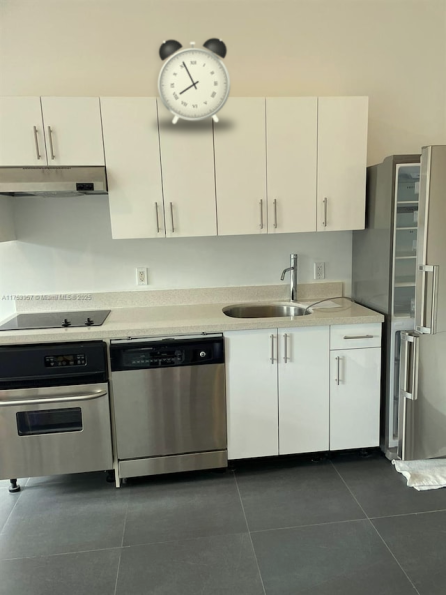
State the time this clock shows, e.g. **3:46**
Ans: **7:56**
